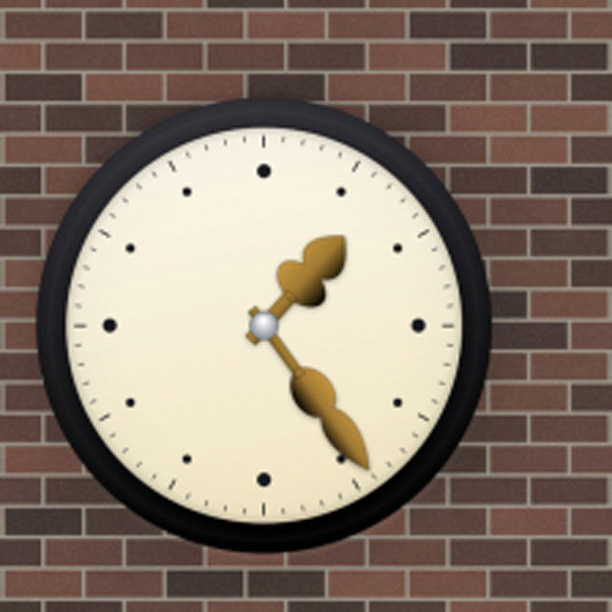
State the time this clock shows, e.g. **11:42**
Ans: **1:24**
